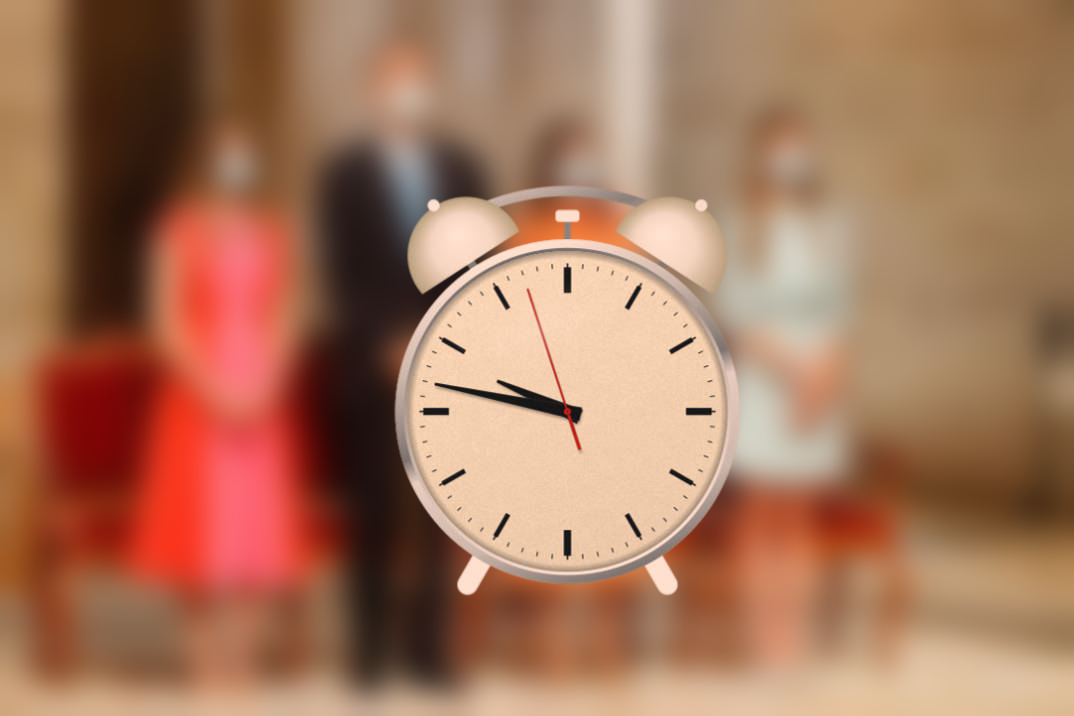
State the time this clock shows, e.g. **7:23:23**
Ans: **9:46:57**
